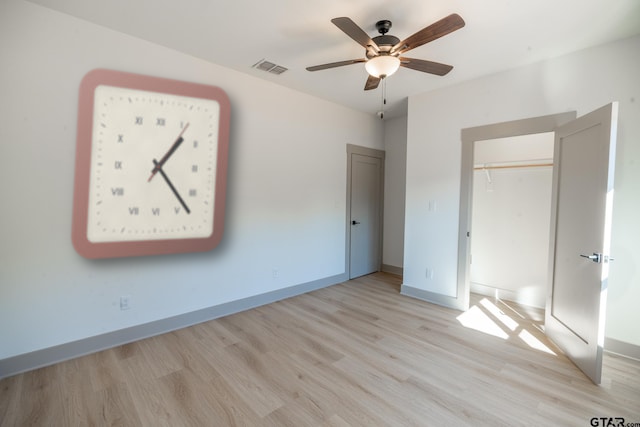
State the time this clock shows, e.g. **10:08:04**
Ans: **1:23:06**
